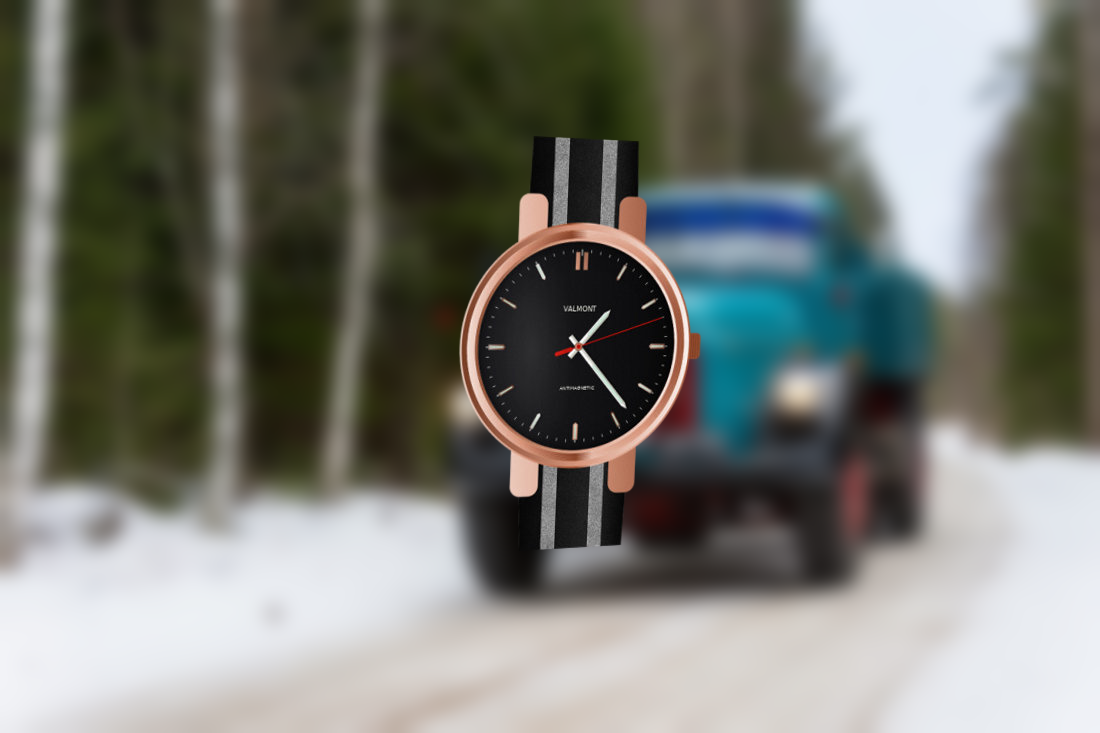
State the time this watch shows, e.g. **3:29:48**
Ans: **1:23:12**
